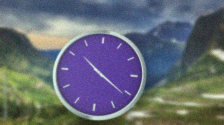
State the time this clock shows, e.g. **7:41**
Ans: **10:21**
